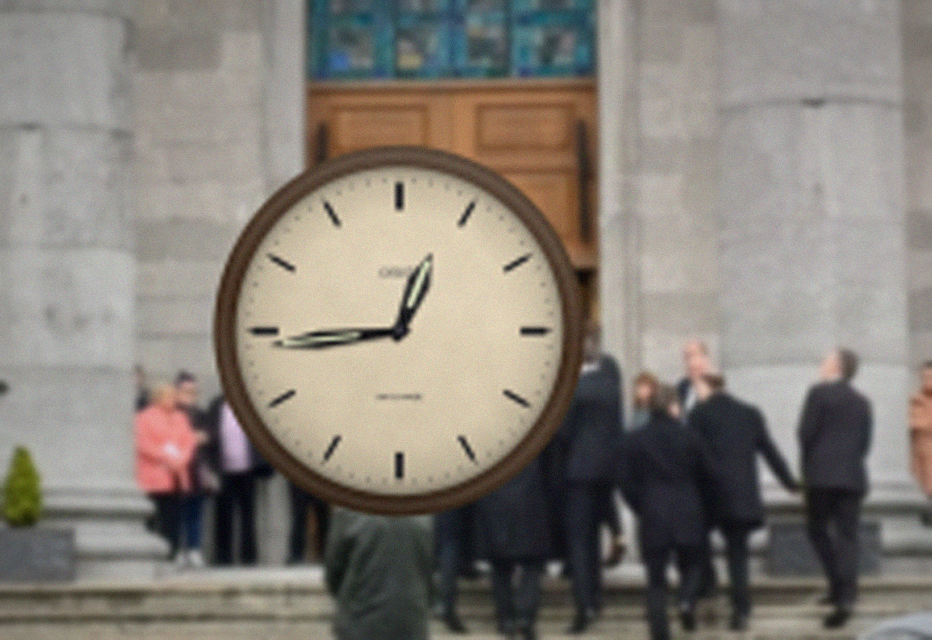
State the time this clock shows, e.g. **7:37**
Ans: **12:44**
